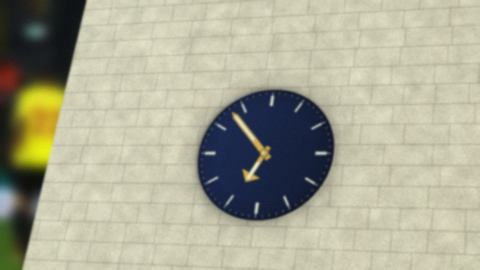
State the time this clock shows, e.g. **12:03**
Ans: **6:53**
